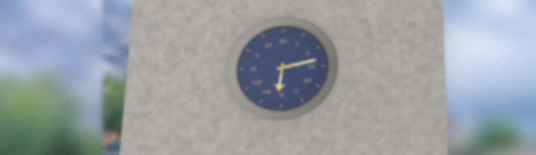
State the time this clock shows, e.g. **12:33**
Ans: **6:13**
